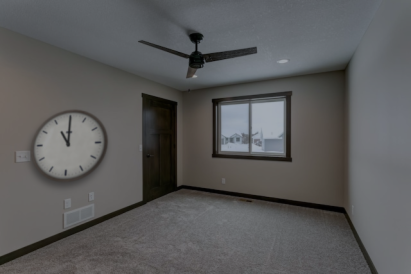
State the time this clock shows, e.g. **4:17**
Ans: **11:00**
